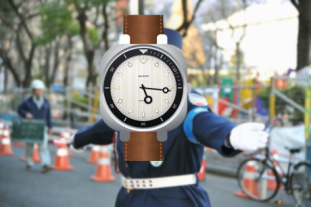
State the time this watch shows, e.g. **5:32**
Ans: **5:16**
